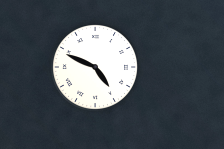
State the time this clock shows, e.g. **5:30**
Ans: **4:49**
